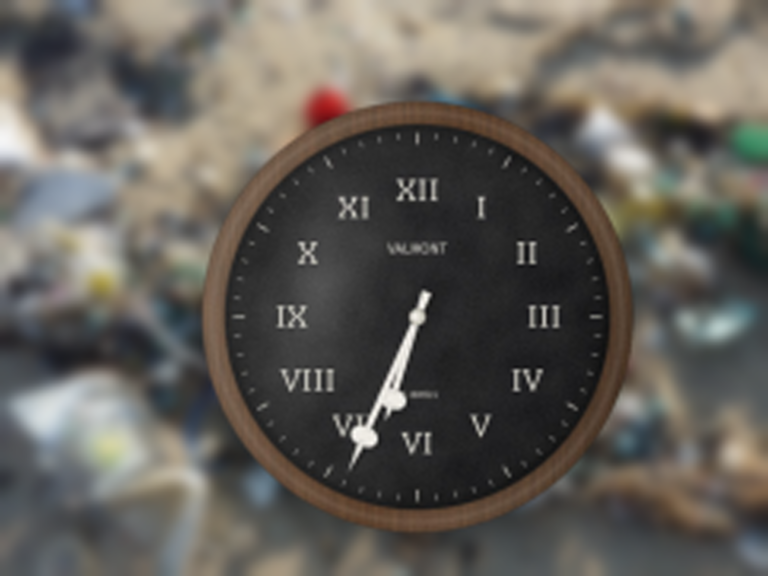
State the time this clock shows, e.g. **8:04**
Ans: **6:34**
